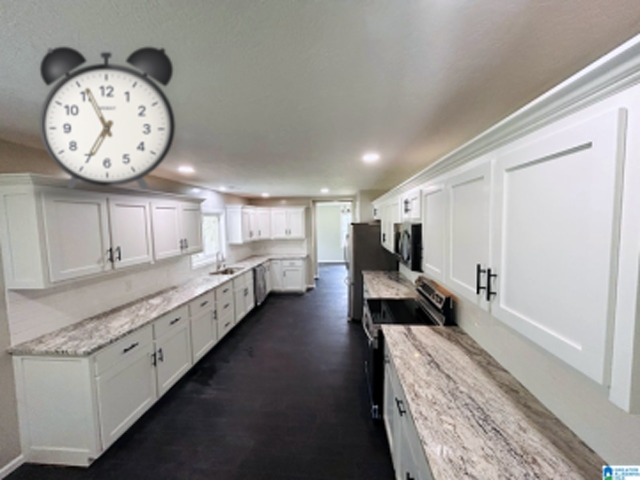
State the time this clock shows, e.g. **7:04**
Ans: **6:56**
